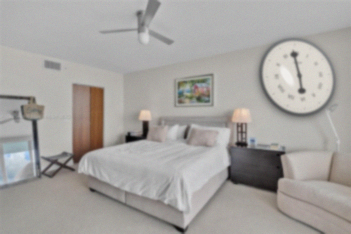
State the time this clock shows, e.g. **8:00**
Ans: **5:59**
